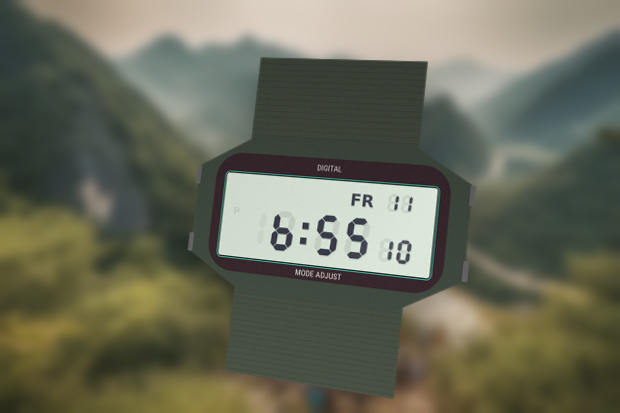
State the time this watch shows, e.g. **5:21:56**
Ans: **6:55:10**
